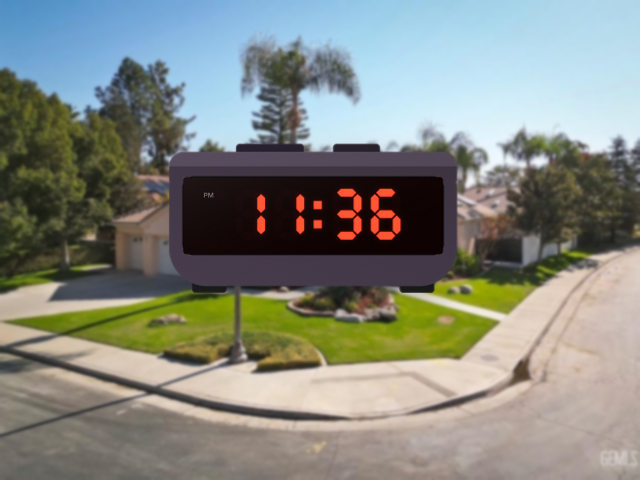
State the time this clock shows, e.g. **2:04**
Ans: **11:36**
